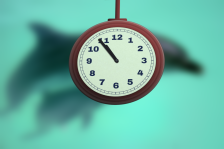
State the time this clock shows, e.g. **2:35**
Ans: **10:54**
